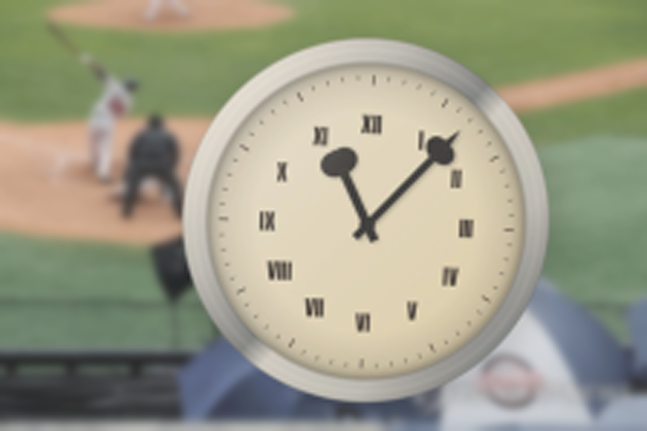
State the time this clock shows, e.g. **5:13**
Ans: **11:07**
